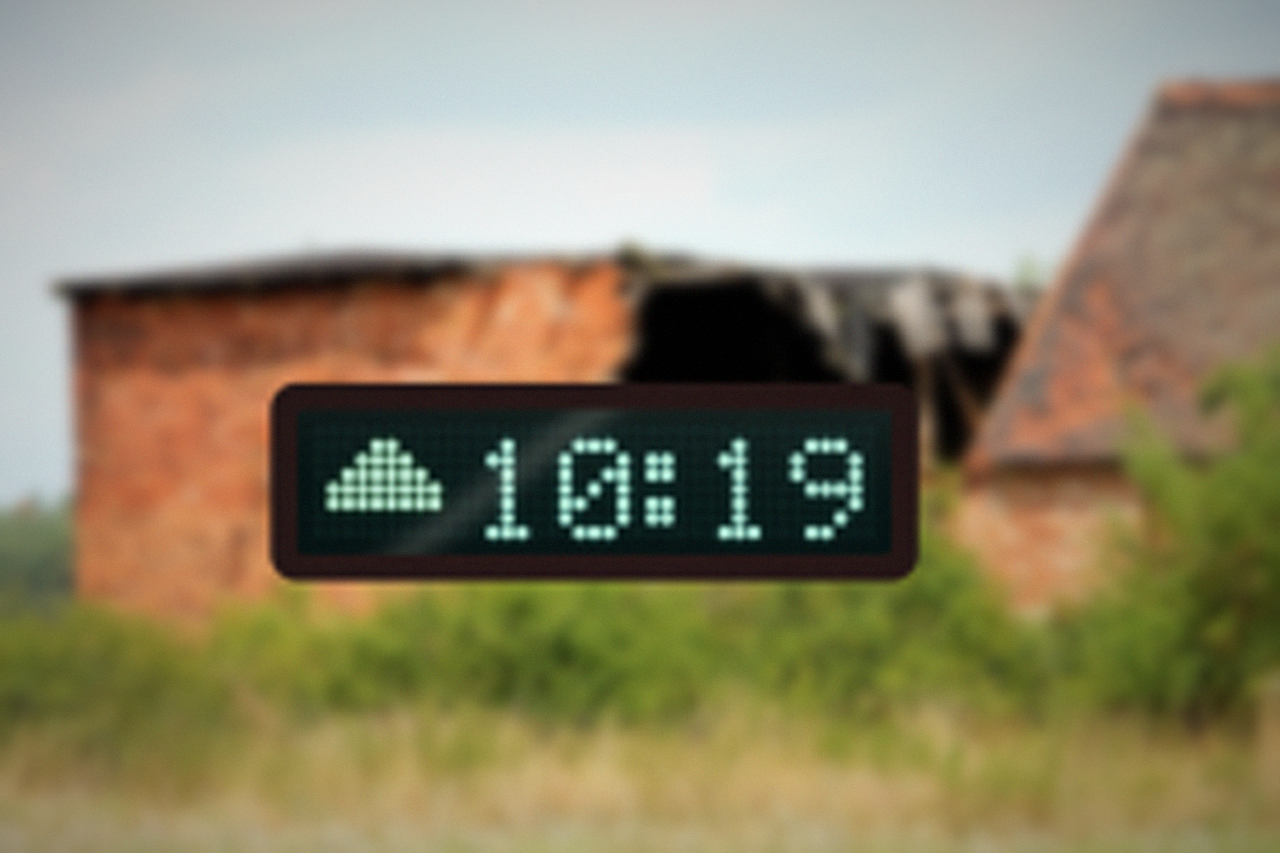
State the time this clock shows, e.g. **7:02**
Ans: **10:19**
